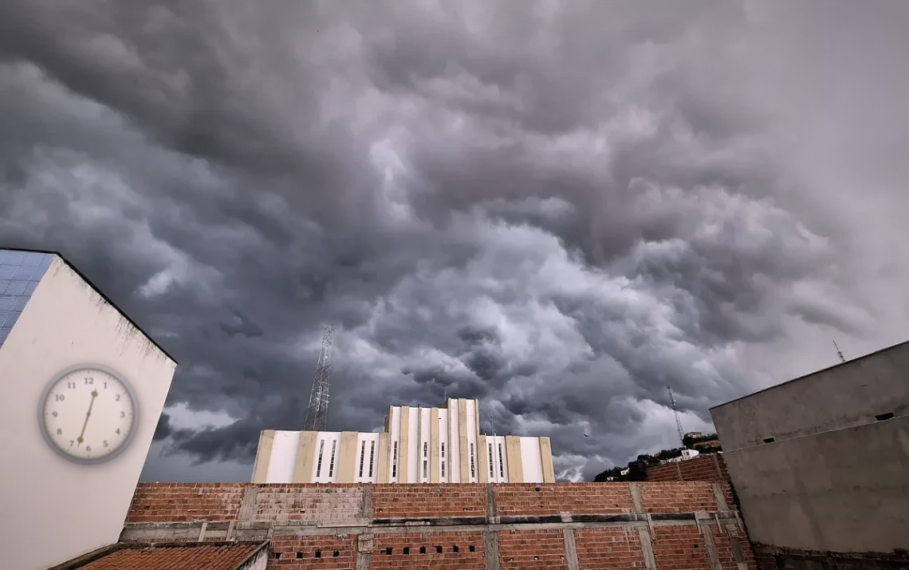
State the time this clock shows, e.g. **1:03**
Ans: **12:33**
